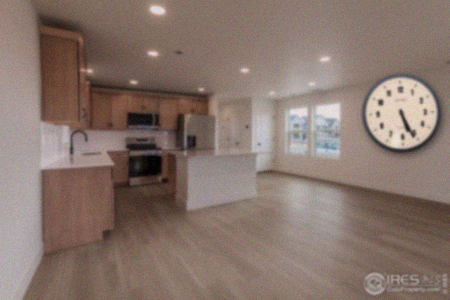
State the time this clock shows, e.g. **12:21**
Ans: **5:26**
